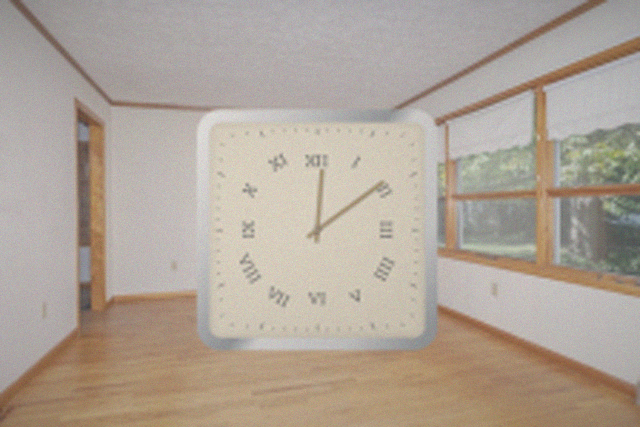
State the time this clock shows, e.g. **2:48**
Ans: **12:09**
